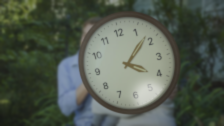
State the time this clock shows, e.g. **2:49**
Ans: **4:08**
